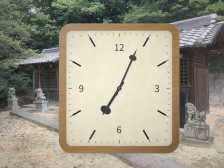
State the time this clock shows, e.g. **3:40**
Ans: **7:04**
